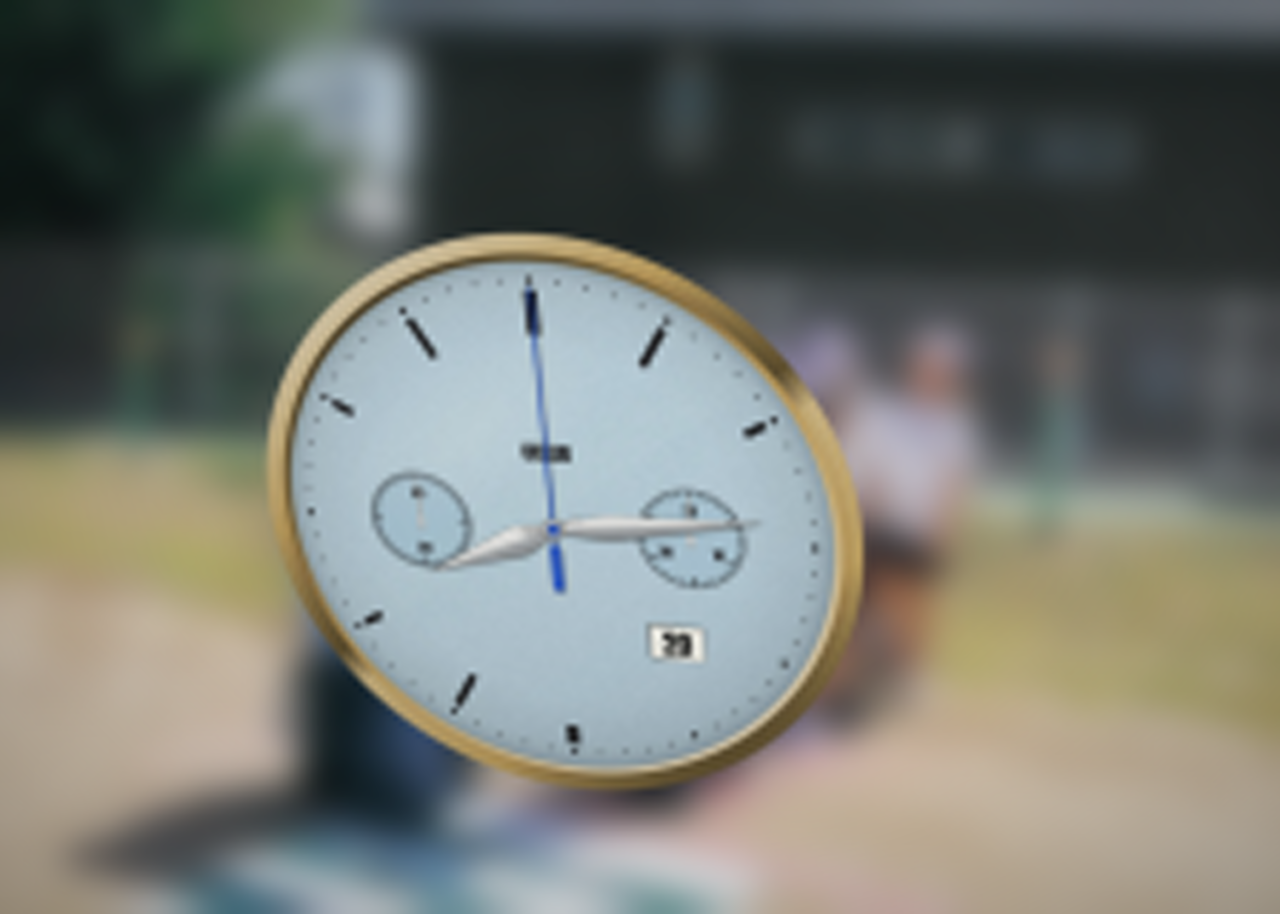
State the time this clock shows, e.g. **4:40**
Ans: **8:14**
